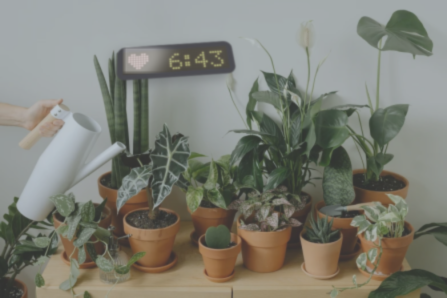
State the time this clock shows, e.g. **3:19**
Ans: **6:43**
